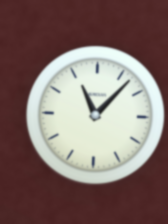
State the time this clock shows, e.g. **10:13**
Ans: **11:07**
